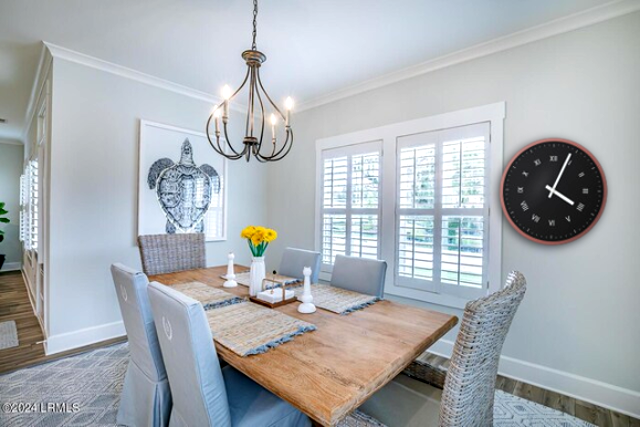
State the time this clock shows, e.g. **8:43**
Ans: **4:04**
